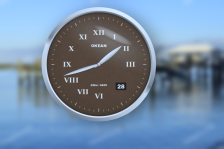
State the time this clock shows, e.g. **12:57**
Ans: **1:42**
